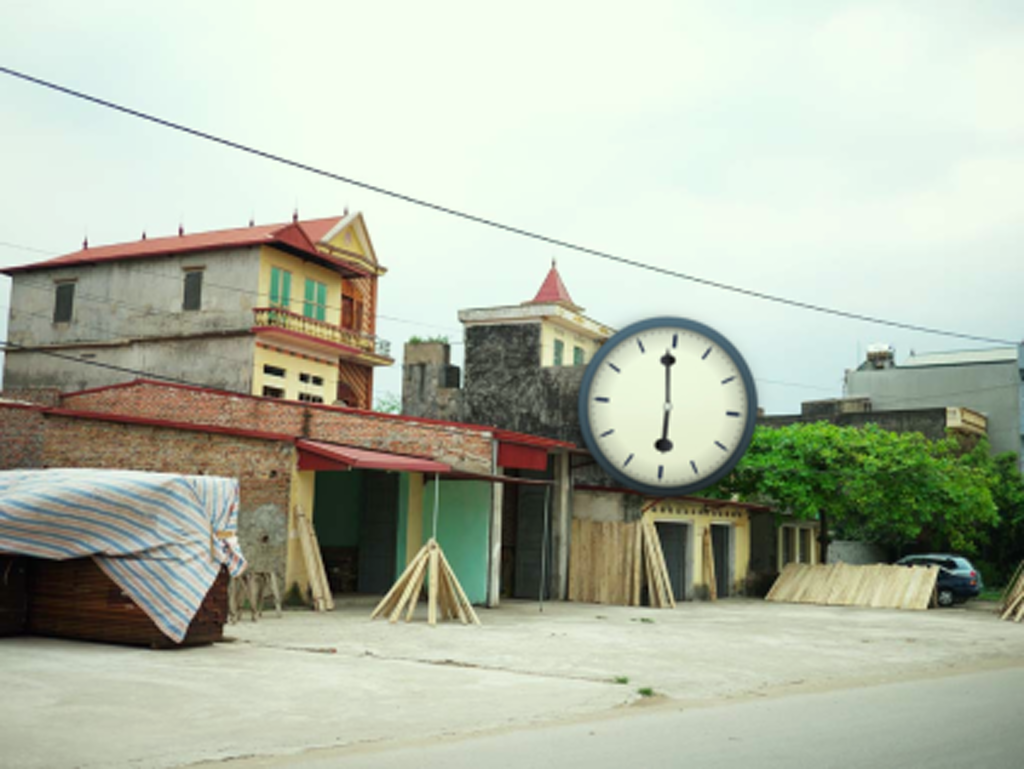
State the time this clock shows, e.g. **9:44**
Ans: **5:59**
